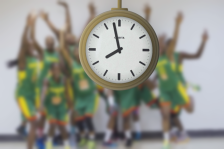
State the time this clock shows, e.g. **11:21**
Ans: **7:58**
